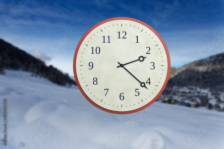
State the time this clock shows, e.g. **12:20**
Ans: **2:22**
